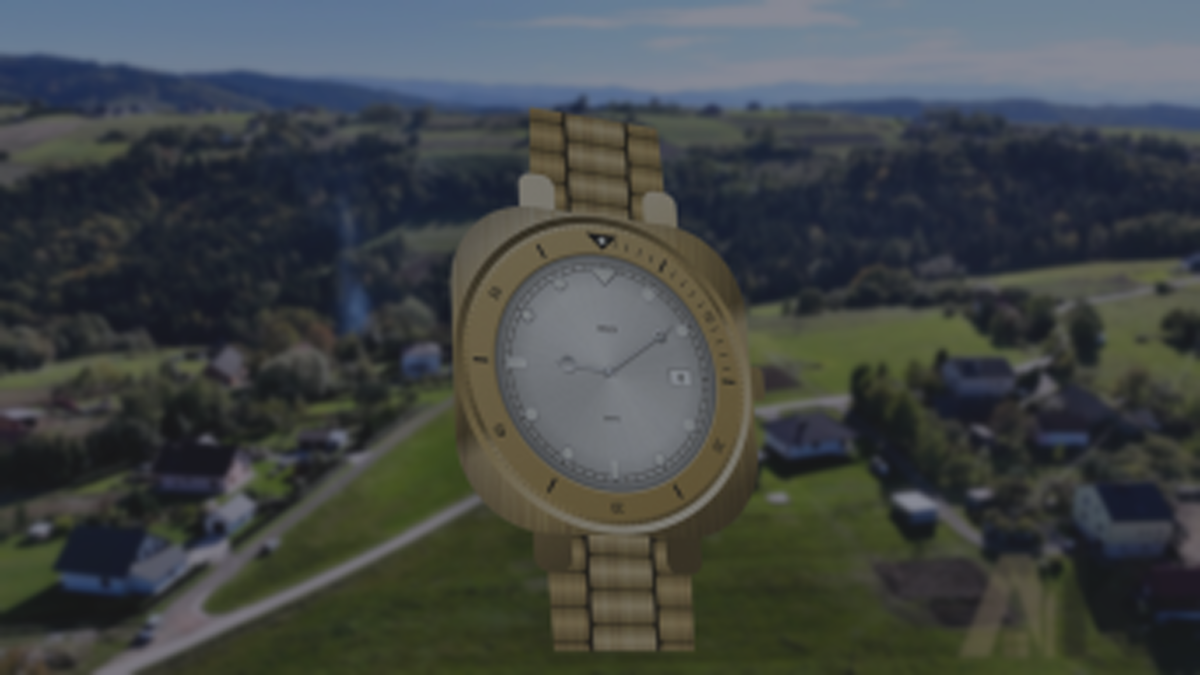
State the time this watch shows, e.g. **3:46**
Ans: **9:09**
